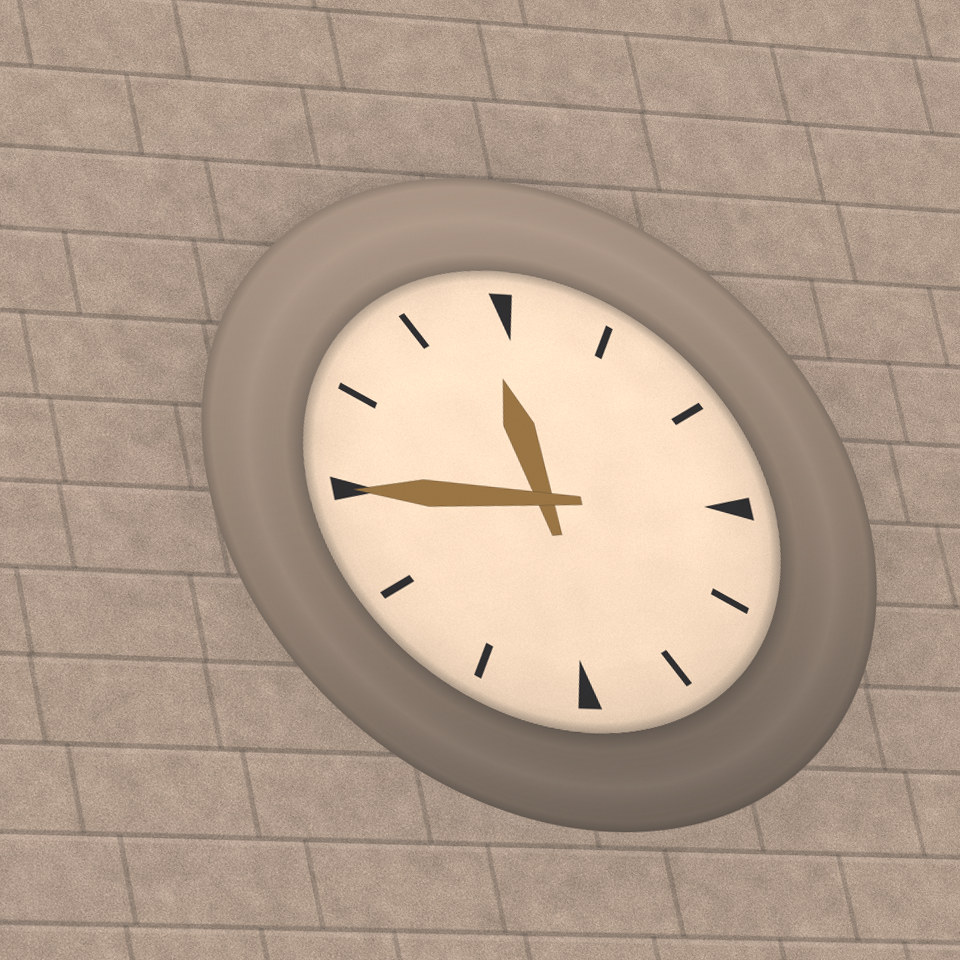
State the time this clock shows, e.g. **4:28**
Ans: **11:45**
